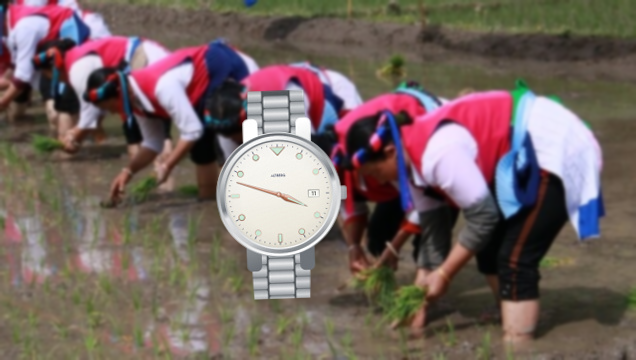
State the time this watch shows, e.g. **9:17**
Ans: **3:48**
